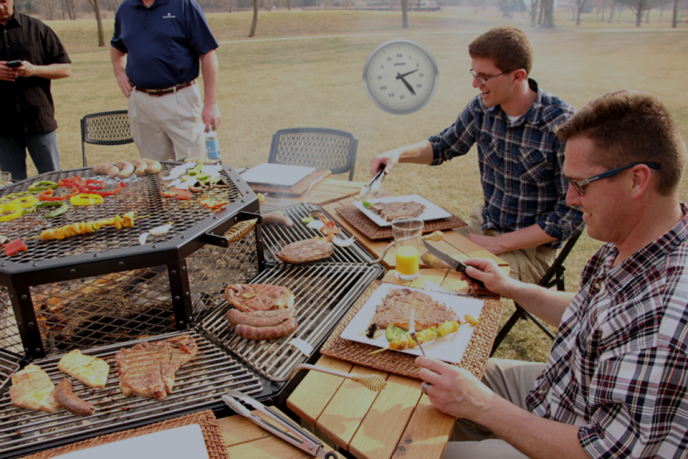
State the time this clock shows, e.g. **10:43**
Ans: **2:24**
